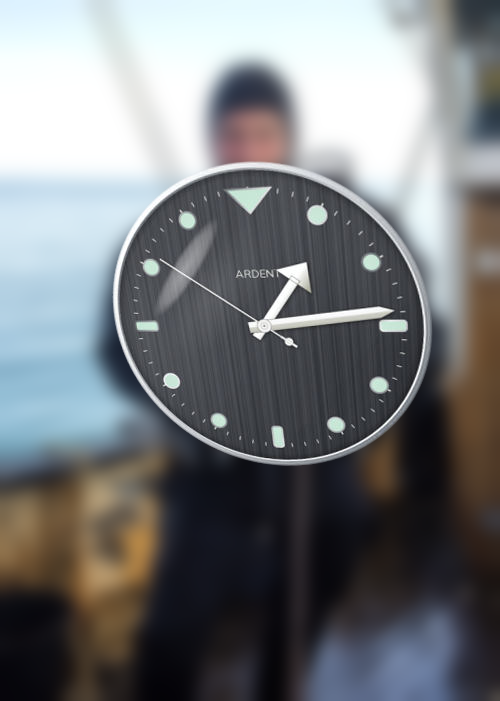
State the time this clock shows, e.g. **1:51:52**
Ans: **1:13:51**
